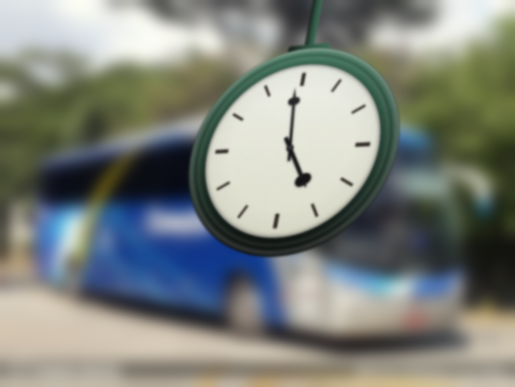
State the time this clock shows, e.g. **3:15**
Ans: **4:59**
